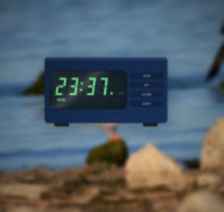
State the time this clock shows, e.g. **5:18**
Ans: **23:37**
